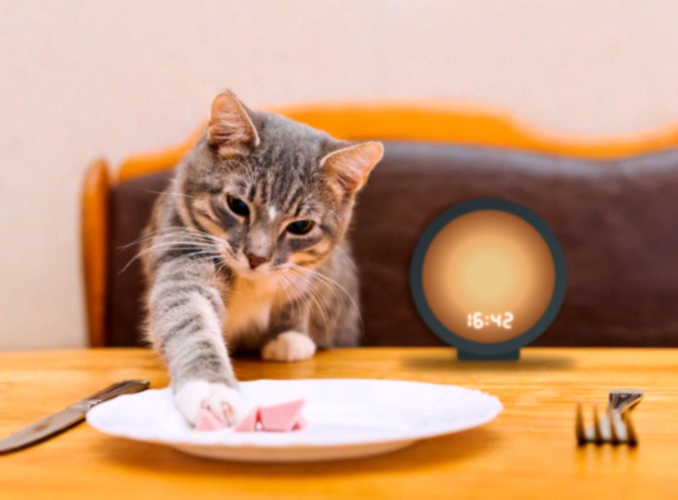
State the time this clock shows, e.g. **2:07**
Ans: **16:42**
